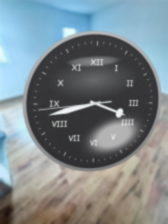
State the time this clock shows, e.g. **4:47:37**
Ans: **3:42:44**
